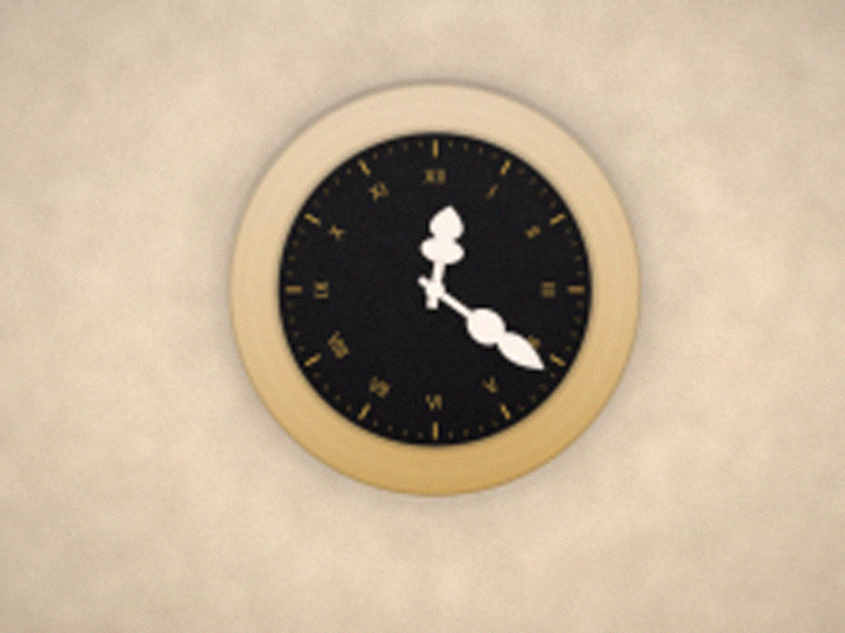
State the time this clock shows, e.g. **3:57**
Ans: **12:21**
